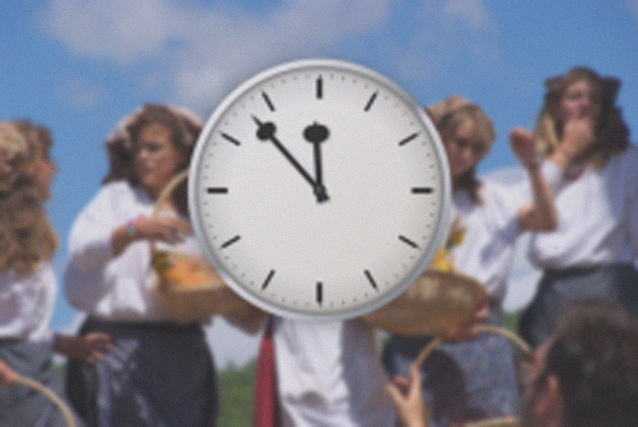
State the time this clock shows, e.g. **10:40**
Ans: **11:53**
